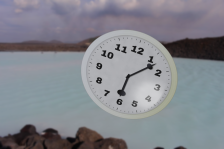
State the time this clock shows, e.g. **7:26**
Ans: **6:07**
